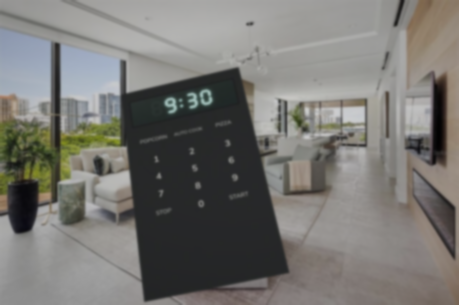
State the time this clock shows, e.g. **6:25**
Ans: **9:30**
